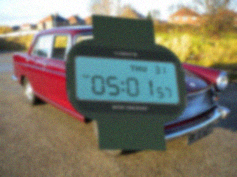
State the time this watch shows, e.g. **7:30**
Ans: **5:01**
